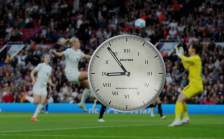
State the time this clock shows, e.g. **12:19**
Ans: **8:54**
